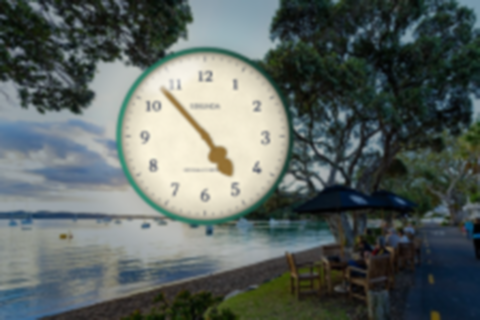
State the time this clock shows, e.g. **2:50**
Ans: **4:53**
